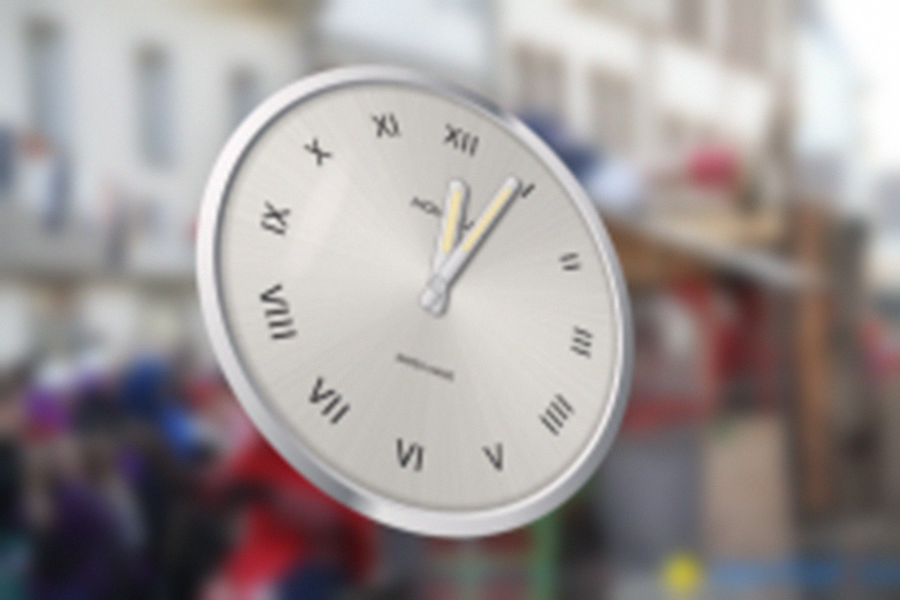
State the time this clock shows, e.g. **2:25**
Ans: **12:04**
